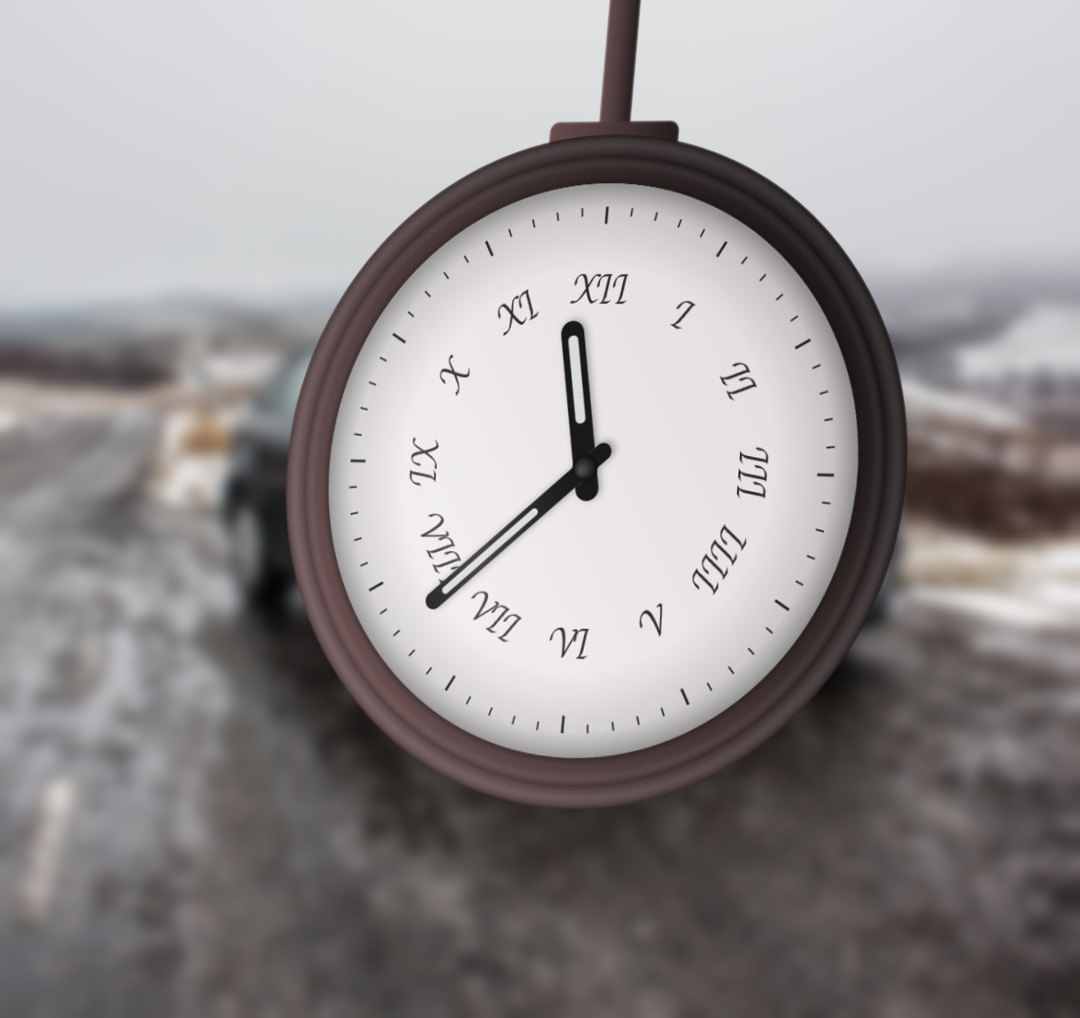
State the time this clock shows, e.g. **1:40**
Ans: **11:38**
